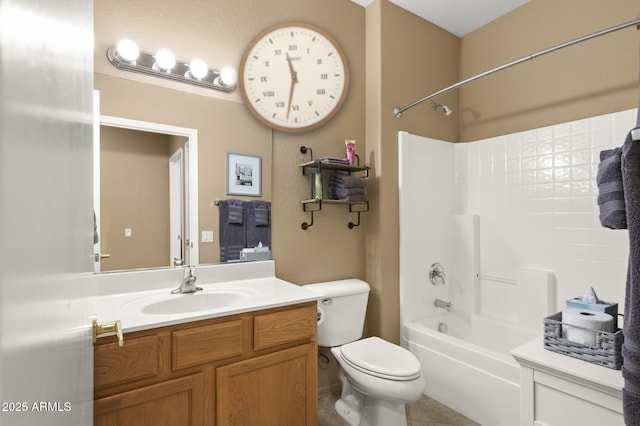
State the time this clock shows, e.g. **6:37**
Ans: **11:32**
